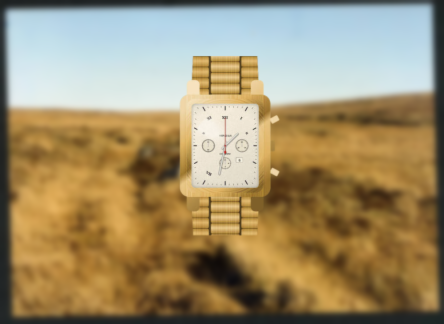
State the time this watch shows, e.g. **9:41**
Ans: **1:32**
